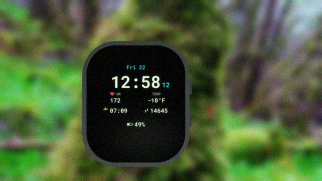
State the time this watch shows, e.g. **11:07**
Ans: **12:58**
